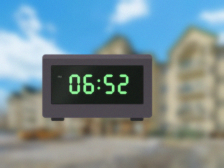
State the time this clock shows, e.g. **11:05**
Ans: **6:52**
